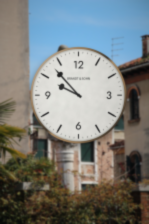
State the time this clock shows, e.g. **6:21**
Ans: **9:53**
